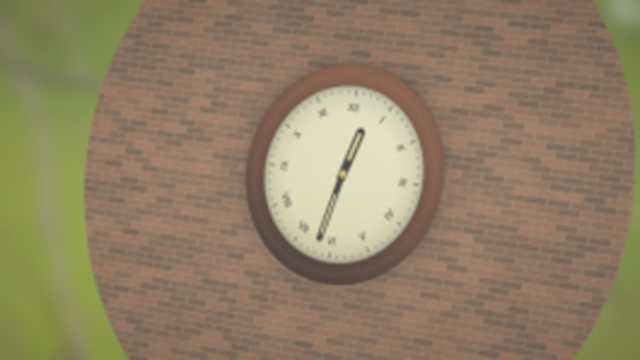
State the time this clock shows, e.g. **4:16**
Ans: **12:32**
